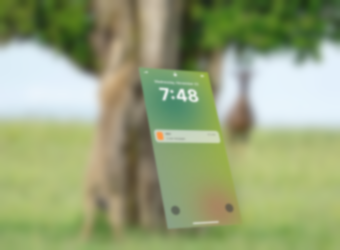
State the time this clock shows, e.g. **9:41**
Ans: **7:48**
